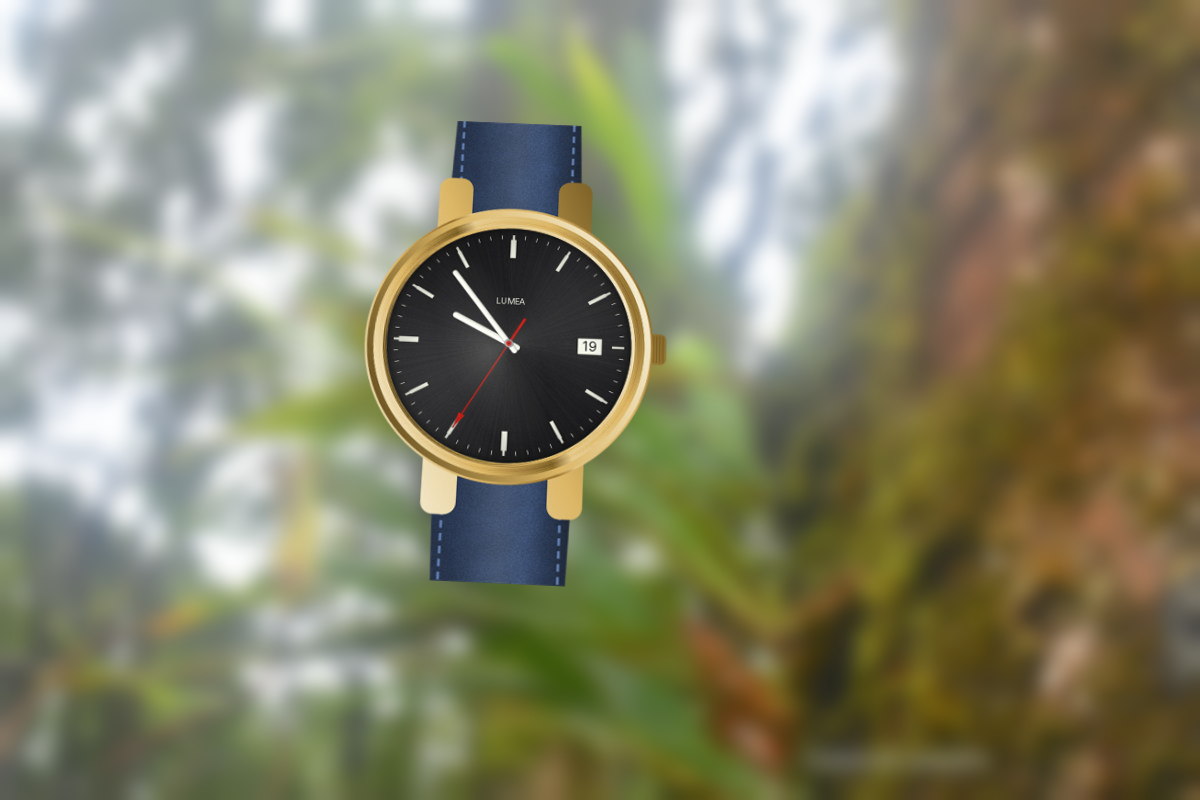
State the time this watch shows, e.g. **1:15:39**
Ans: **9:53:35**
